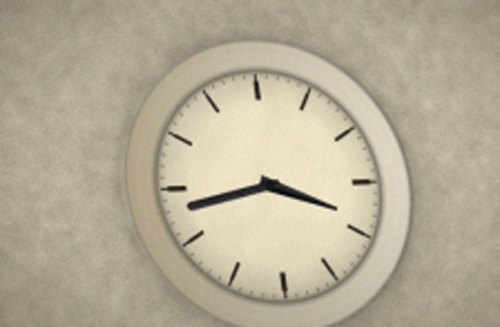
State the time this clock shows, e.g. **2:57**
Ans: **3:43**
